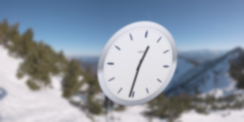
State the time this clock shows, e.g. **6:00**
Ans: **12:31**
